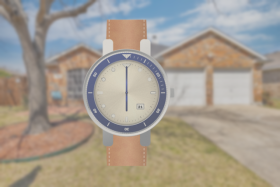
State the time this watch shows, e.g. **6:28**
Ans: **6:00**
